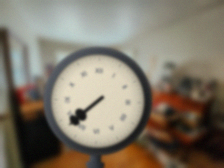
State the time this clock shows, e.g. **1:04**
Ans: **7:38**
